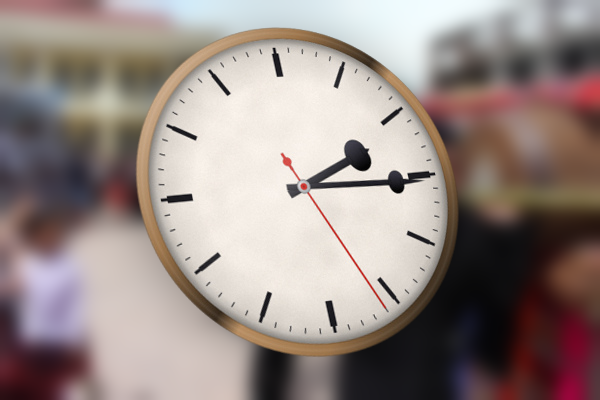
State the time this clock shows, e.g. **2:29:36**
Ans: **2:15:26**
